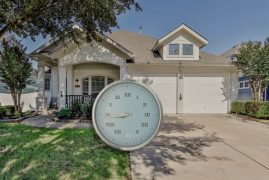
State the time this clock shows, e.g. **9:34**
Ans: **8:44**
